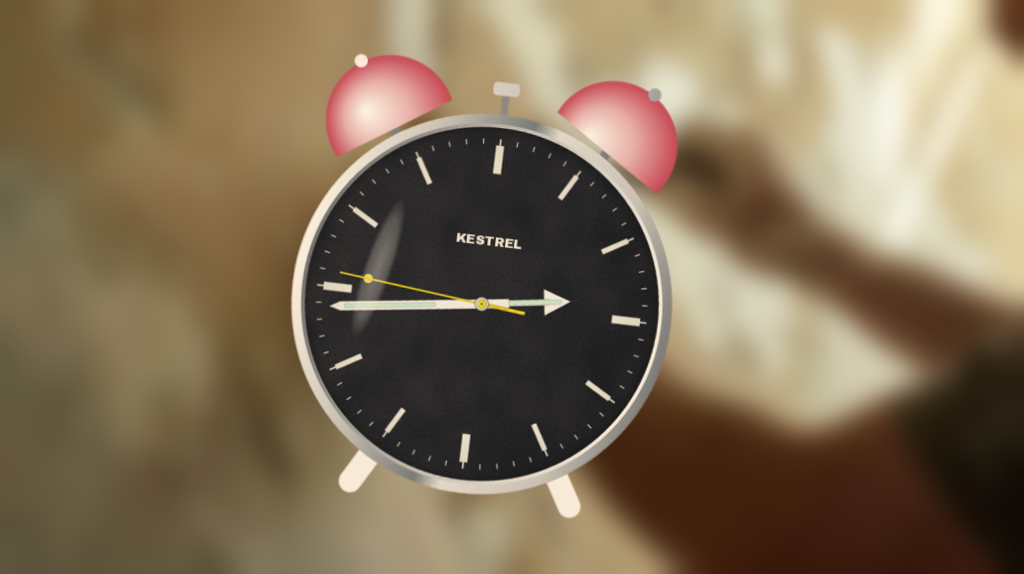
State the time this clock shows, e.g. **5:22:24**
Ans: **2:43:46**
